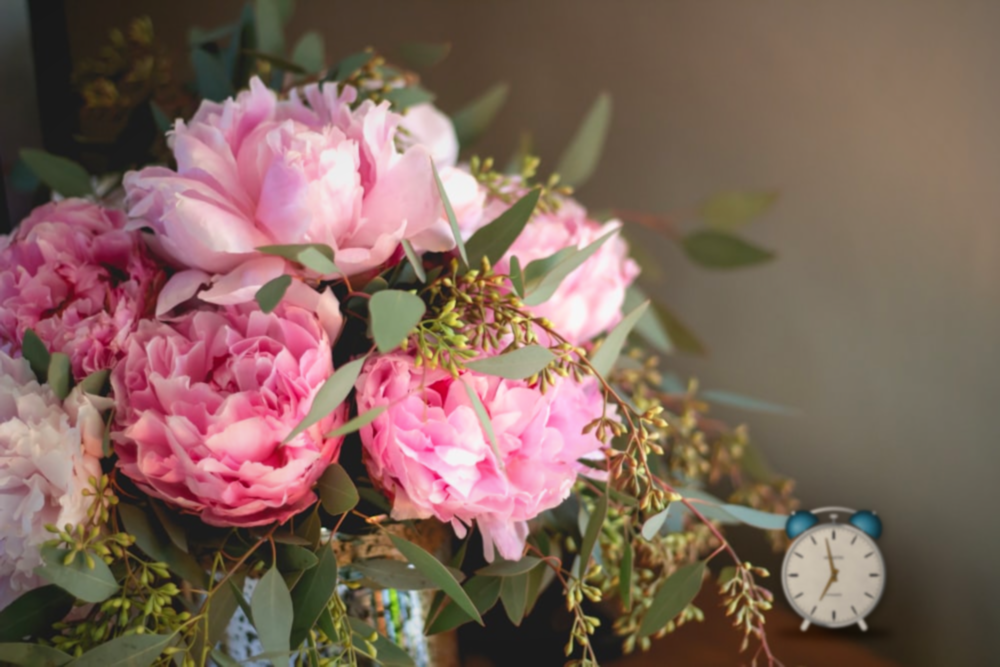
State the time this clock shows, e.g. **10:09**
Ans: **6:58**
